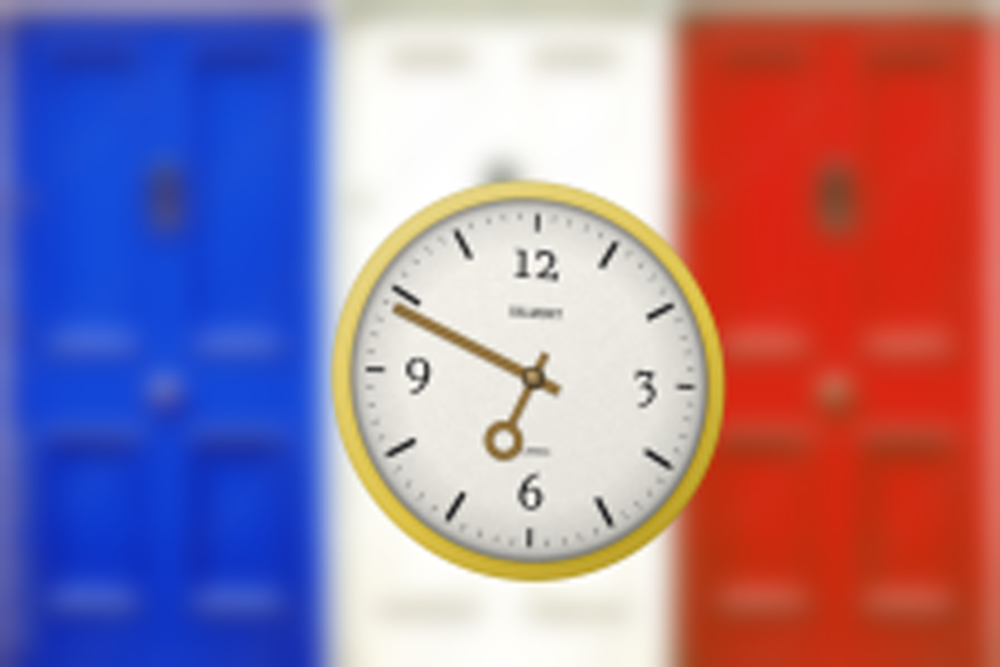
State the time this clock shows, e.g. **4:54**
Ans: **6:49**
